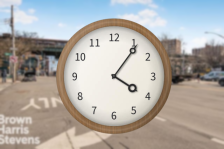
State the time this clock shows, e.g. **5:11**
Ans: **4:06**
